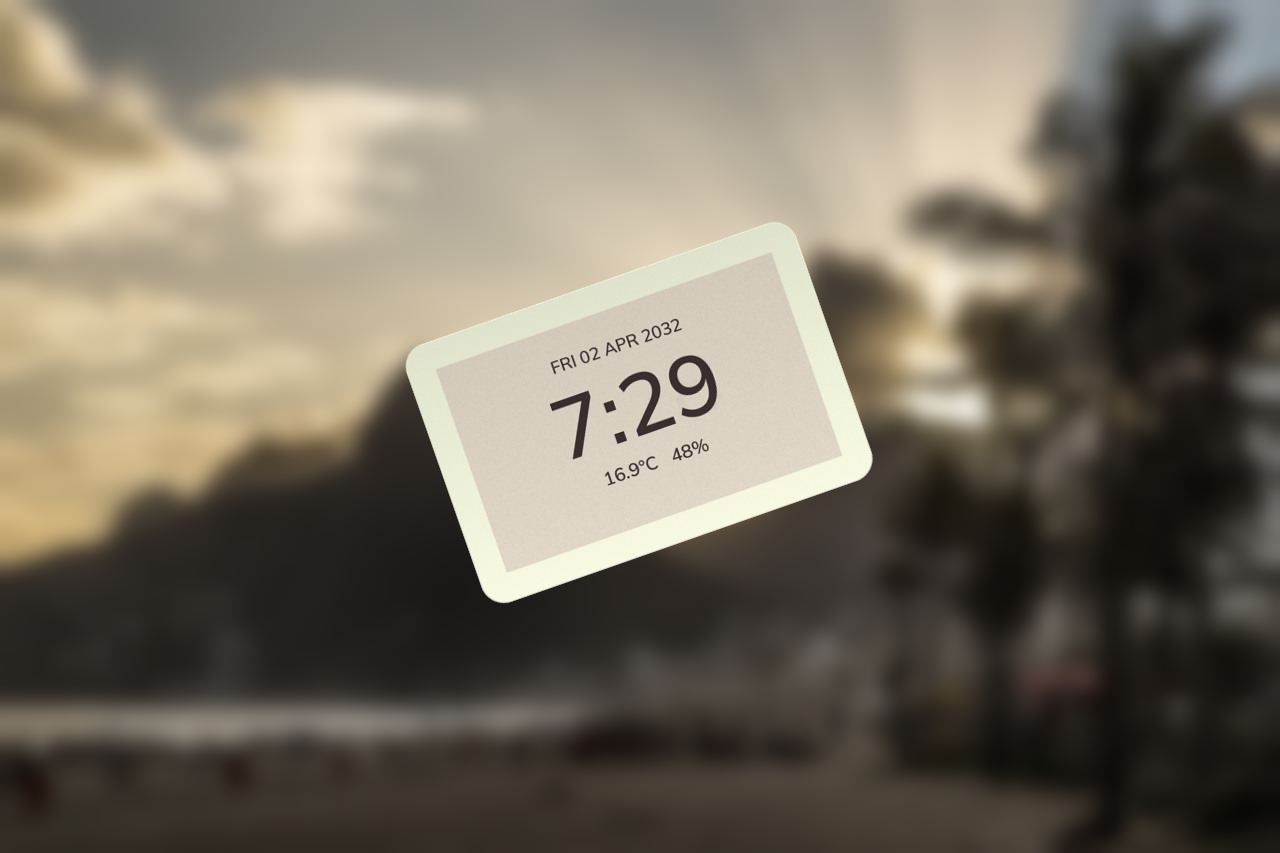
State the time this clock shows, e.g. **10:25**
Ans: **7:29**
